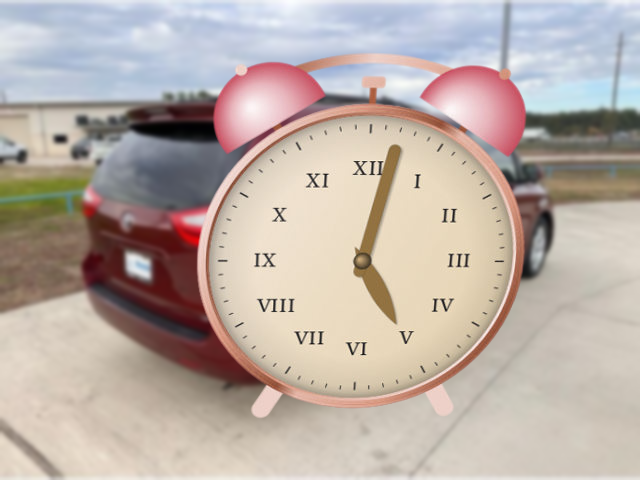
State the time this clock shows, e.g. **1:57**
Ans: **5:02**
